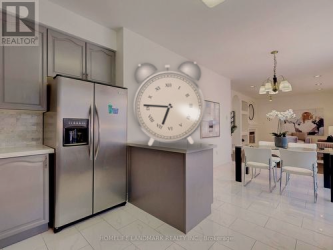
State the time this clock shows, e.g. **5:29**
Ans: **6:46**
